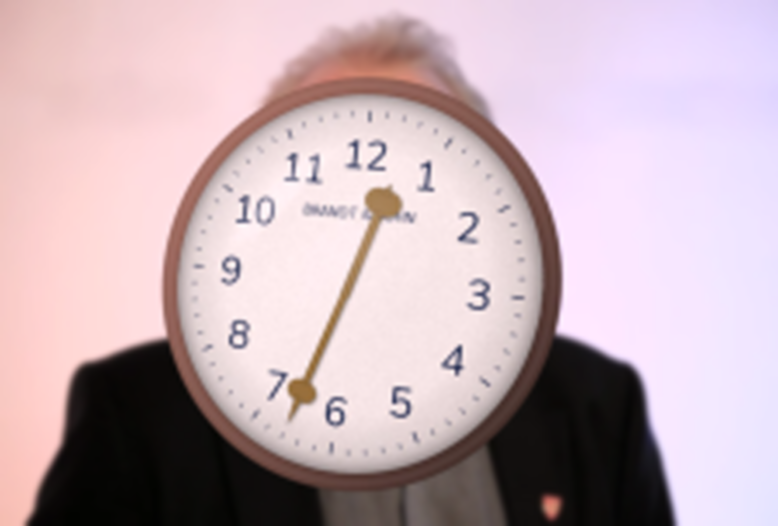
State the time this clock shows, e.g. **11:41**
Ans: **12:33**
